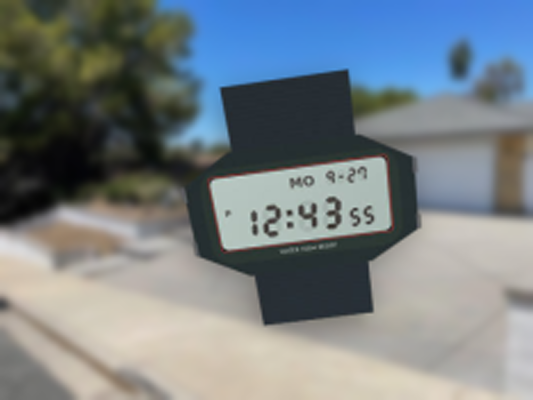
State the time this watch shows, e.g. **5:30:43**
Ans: **12:43:55**
